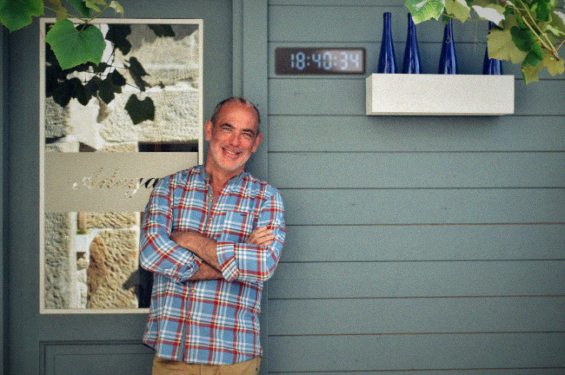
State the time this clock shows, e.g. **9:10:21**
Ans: **18:40:34**
